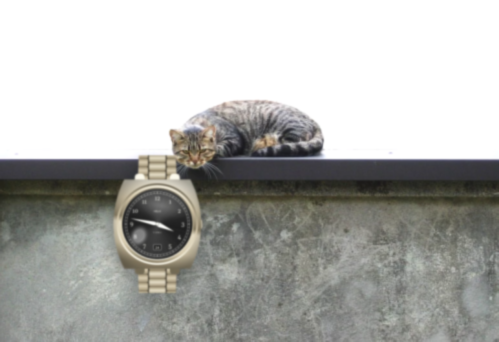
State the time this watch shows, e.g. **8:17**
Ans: **3:47**
